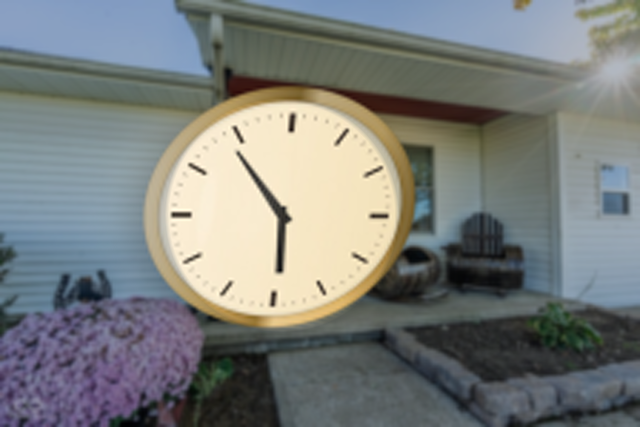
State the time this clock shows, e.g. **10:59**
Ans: **5:54**
